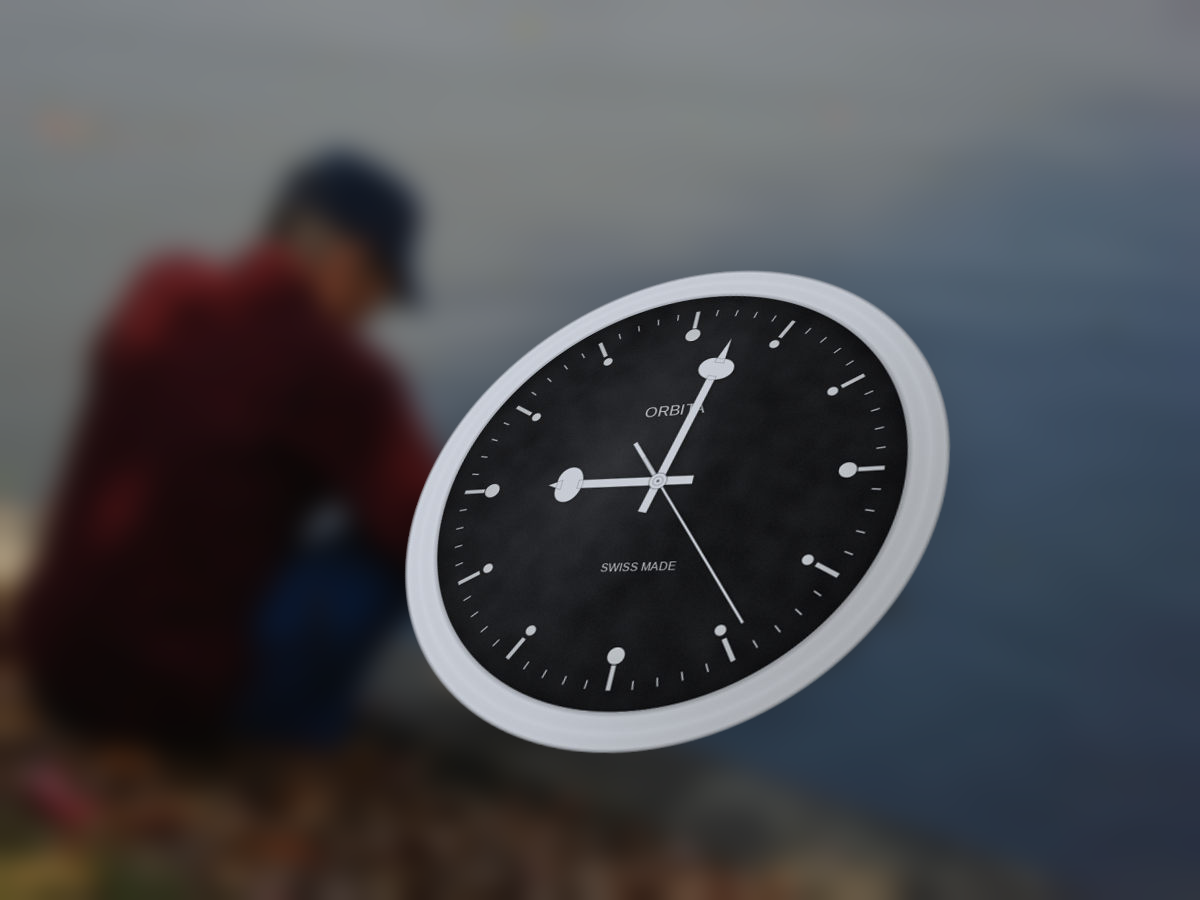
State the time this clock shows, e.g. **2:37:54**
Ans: **9:02:24**
